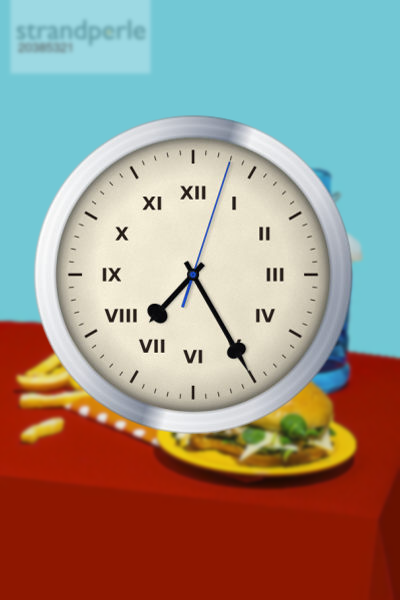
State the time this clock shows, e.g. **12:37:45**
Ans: **7:25:03**
